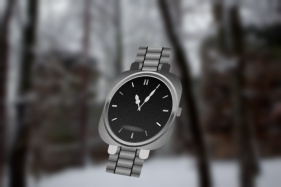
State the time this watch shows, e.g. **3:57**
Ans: **11:05**
